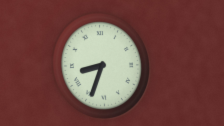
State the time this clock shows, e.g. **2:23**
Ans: **8:34**
